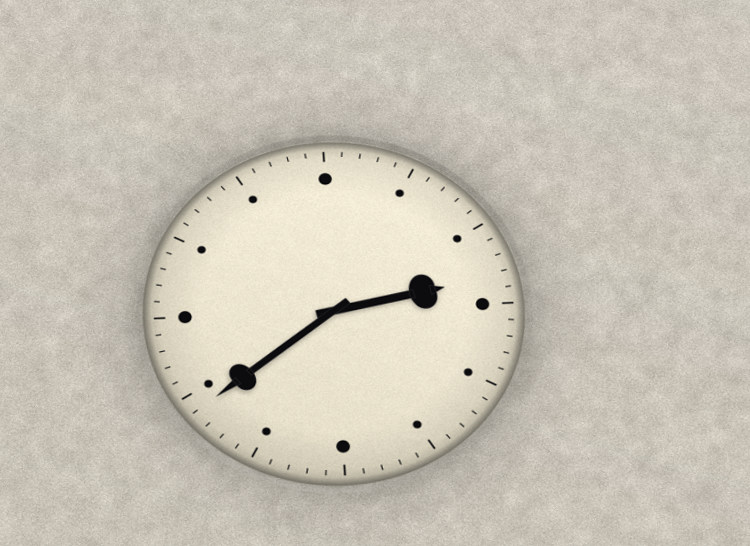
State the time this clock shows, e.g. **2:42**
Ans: **2:39**
